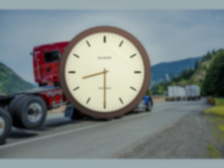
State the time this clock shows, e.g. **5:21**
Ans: **8:30**
